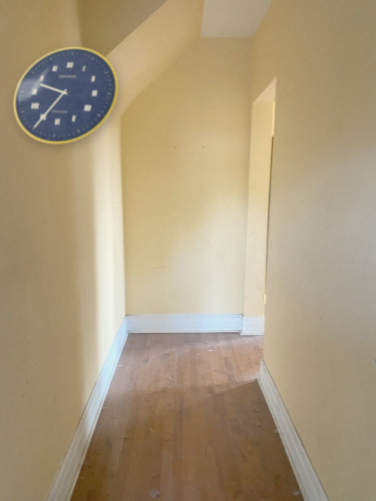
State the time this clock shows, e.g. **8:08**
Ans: **9:35**
